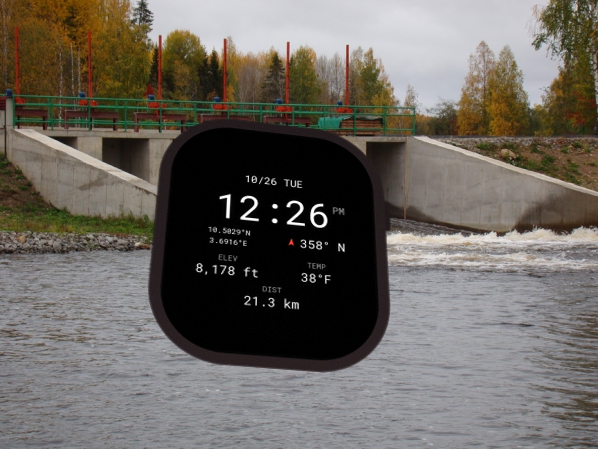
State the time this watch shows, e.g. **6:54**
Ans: **12:26**
